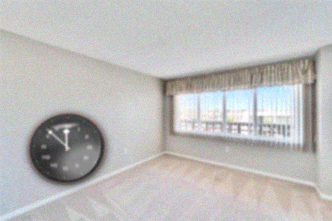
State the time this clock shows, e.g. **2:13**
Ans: **11:52**
